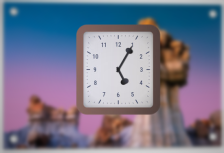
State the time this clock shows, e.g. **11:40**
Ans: **5:05**
